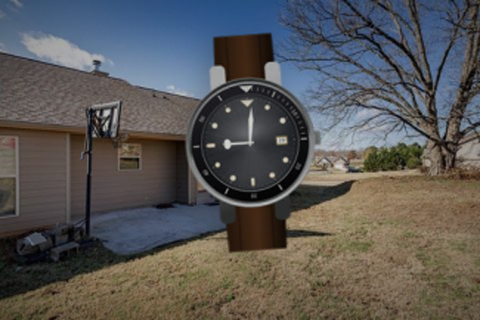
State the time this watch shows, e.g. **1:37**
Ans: **9:01**
